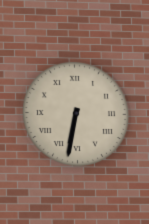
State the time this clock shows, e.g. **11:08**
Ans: **6:32**
